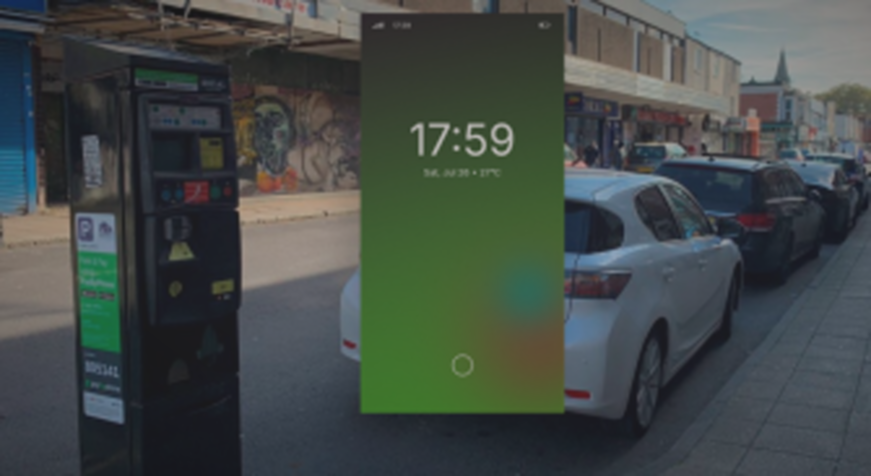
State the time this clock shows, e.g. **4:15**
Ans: **17:59**
